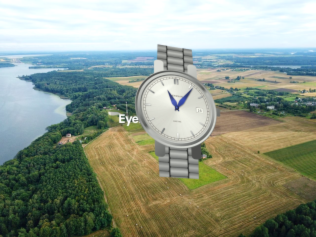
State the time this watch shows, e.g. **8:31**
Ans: **11:06**
